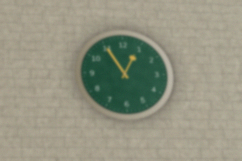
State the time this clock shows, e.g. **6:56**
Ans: **12:55**
